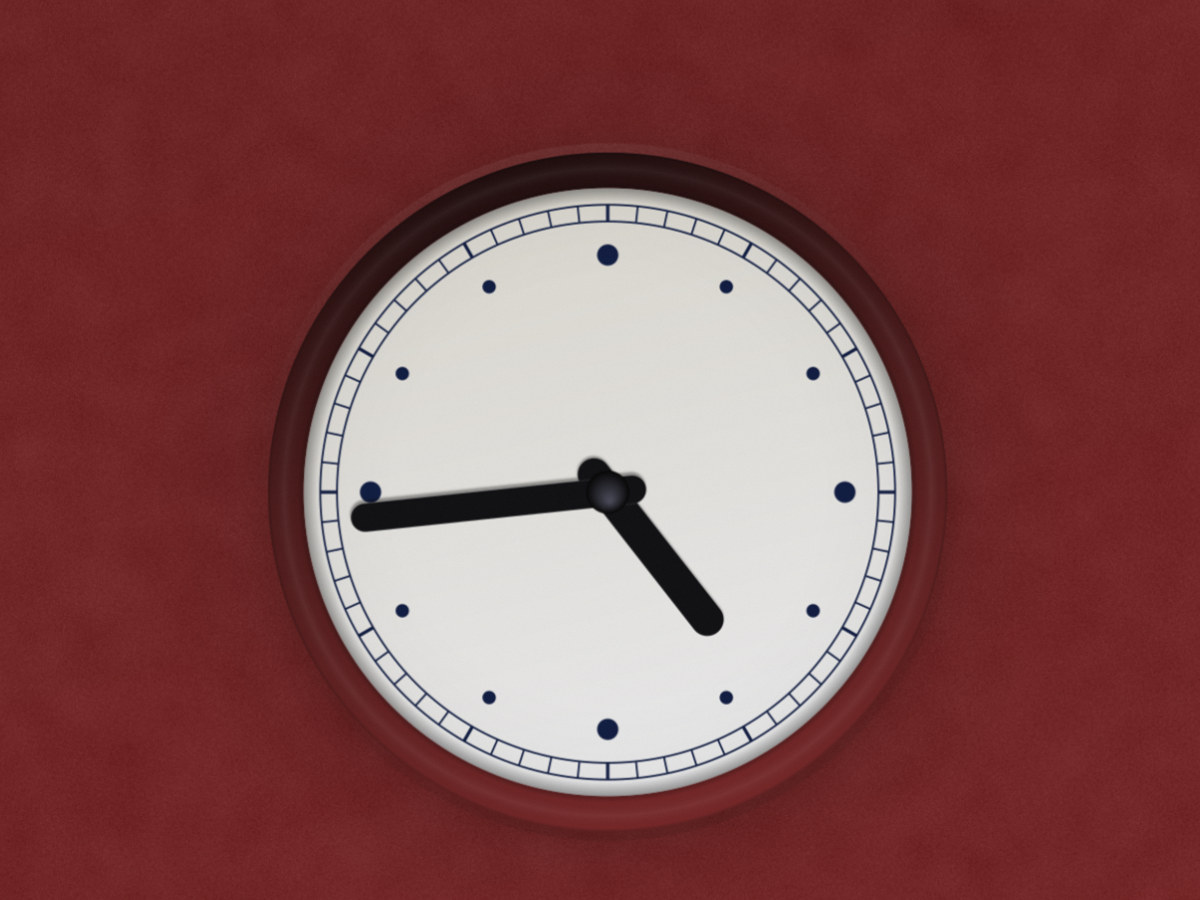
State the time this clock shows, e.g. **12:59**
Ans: **4:44**
